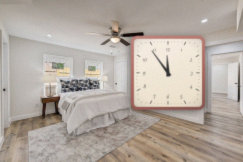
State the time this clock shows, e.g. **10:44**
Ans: **11:54**
